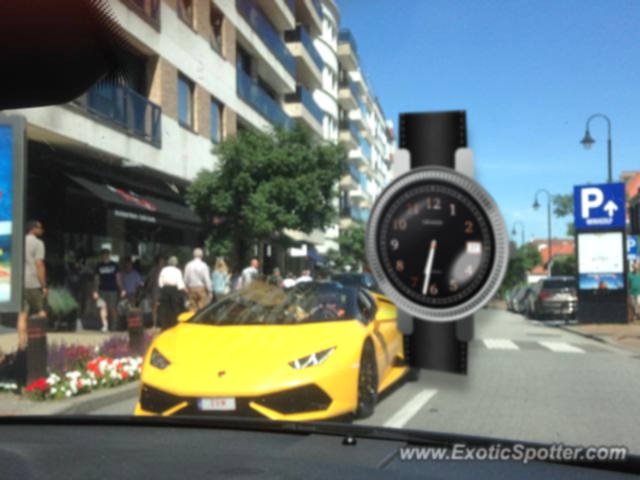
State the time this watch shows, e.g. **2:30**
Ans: **6:32**
